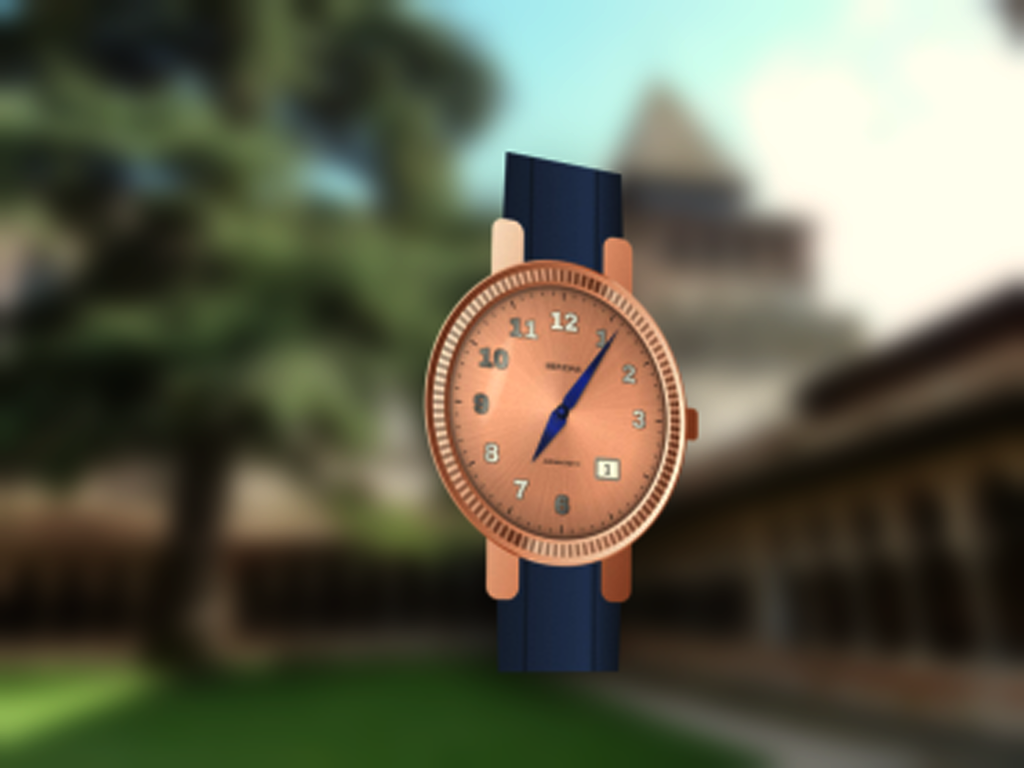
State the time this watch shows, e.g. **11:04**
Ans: **7:06**
